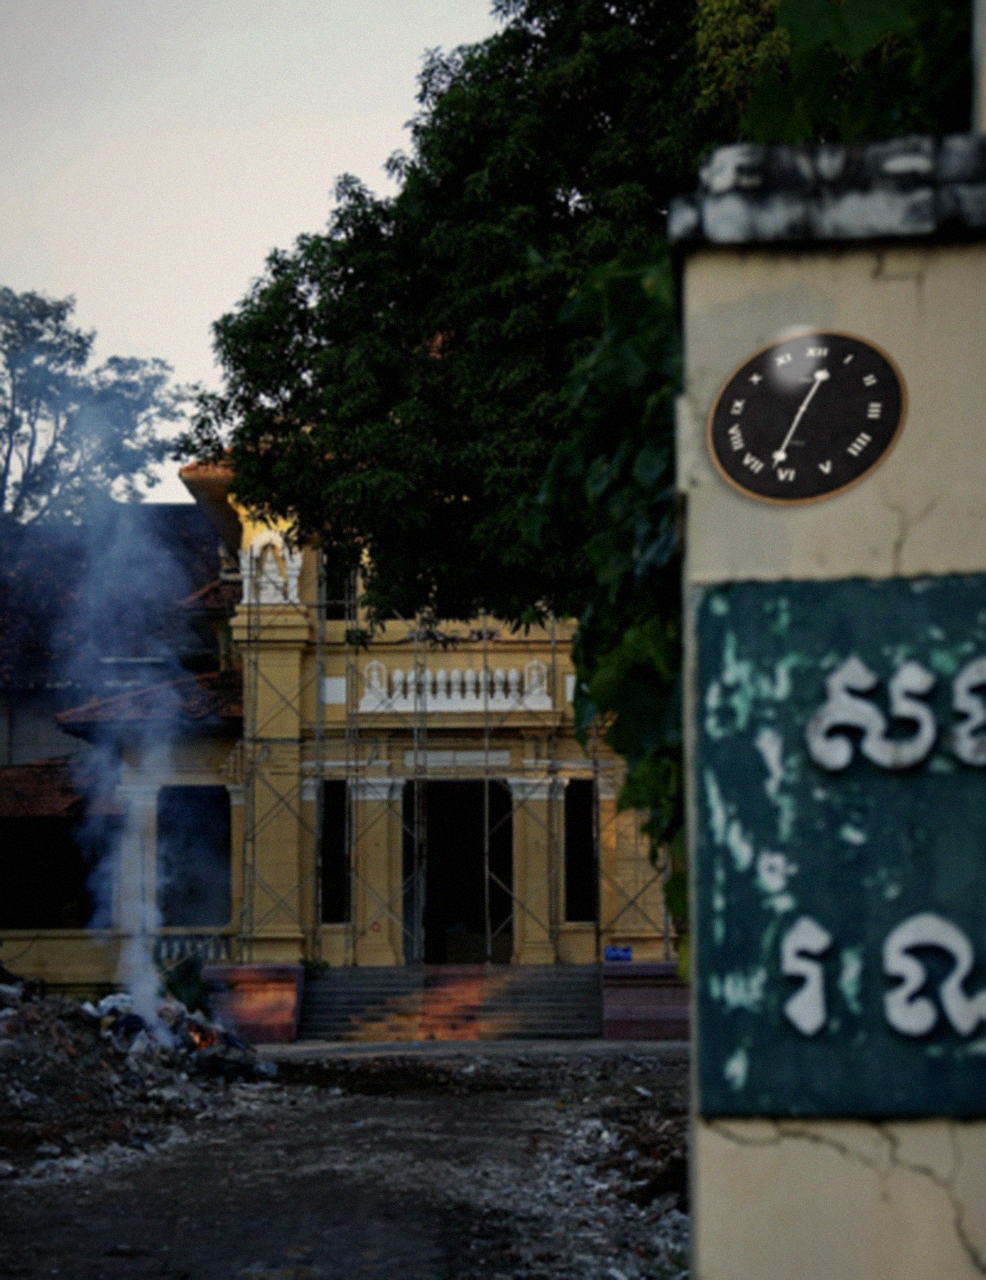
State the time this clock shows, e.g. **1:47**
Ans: **12:32**
